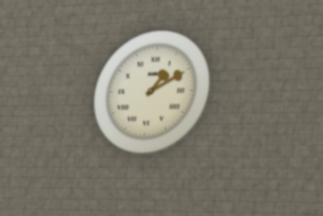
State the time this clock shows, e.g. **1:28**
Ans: **1:10**
